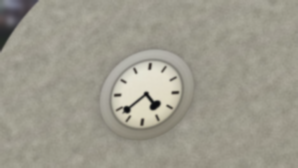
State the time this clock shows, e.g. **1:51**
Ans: **4:38**
